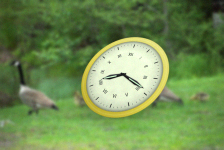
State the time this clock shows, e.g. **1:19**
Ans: **8:19**
